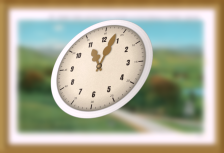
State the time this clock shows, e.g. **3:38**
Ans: **11:03**
